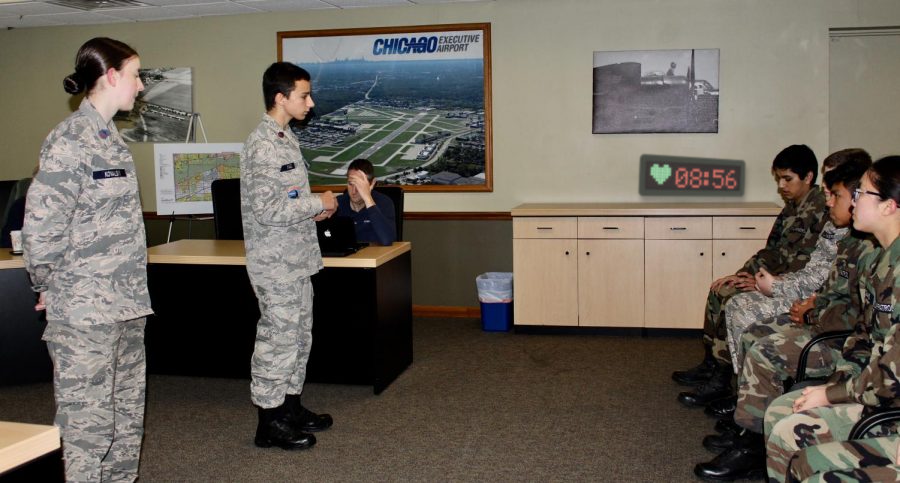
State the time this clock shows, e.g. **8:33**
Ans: **8:56**
